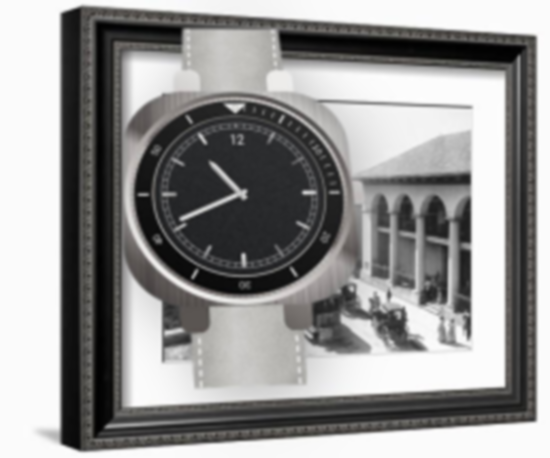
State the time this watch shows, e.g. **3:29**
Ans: **10:41**
